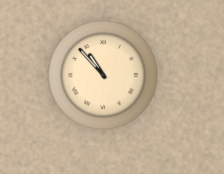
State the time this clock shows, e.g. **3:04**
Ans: **10:53**
